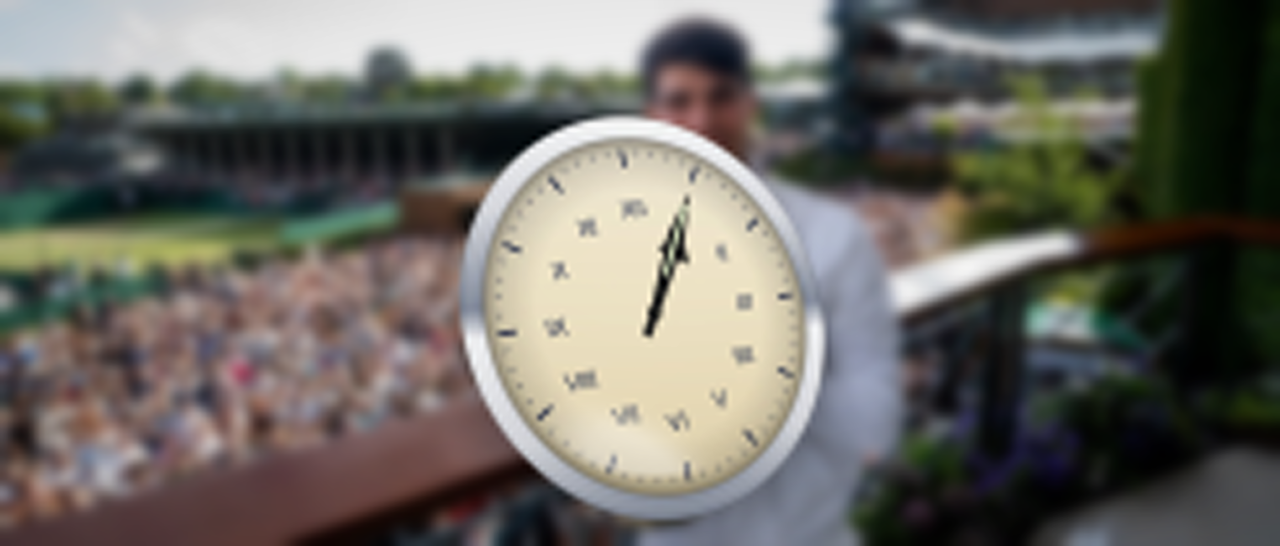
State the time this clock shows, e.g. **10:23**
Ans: **1:05**
